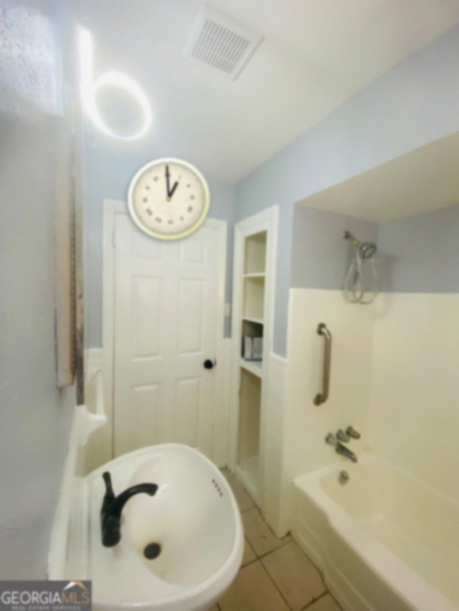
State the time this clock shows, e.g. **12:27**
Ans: **1:00**
